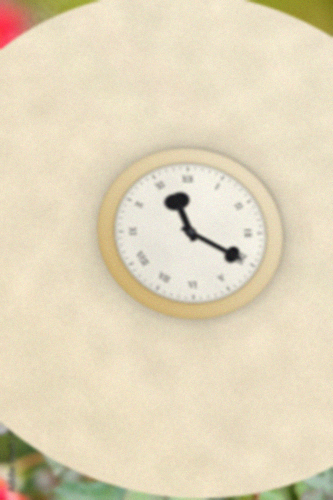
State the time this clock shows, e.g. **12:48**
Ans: **11:20**
